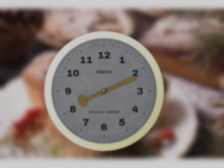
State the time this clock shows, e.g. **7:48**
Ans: **8:11**
